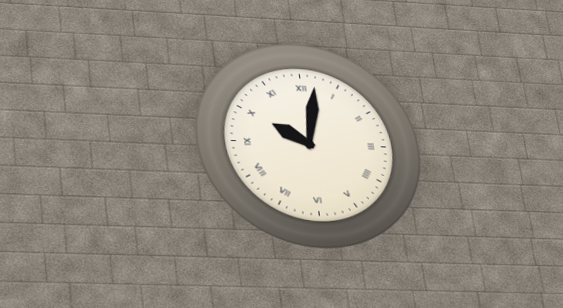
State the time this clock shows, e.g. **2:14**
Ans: **10:02**
